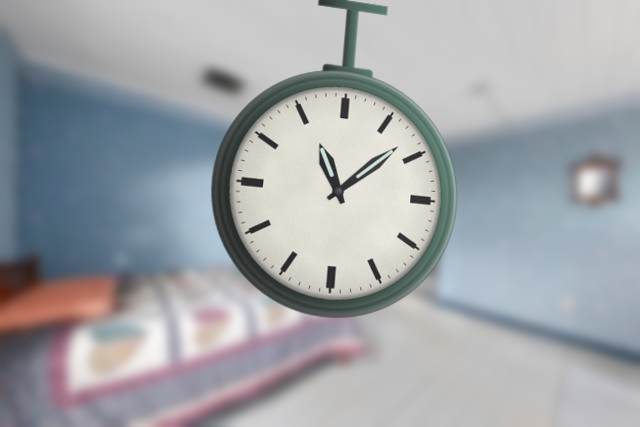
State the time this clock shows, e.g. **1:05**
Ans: **11:08**
